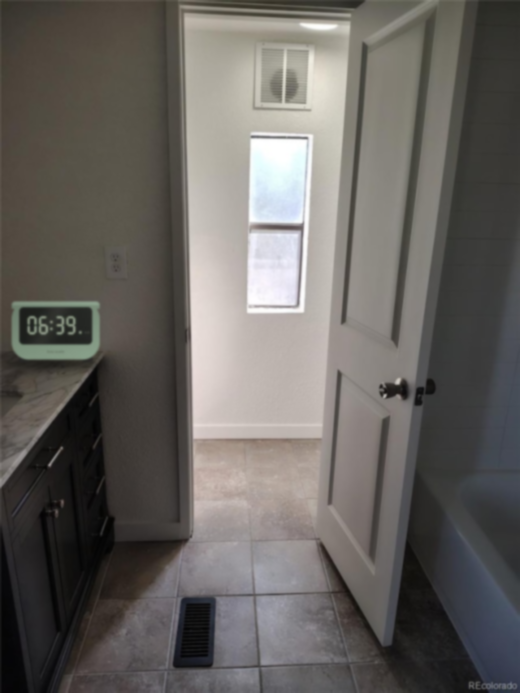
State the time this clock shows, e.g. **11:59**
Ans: **6:39**
